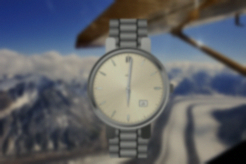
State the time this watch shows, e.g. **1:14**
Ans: **6:01**
